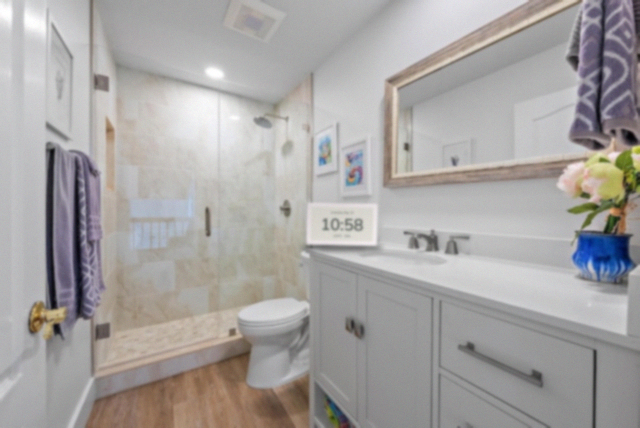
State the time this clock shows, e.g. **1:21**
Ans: **10:58**
